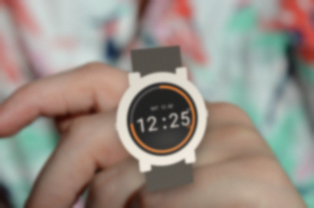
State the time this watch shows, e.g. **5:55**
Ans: **12:25**
